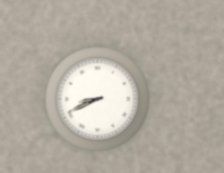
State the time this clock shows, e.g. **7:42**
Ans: **8:41**
